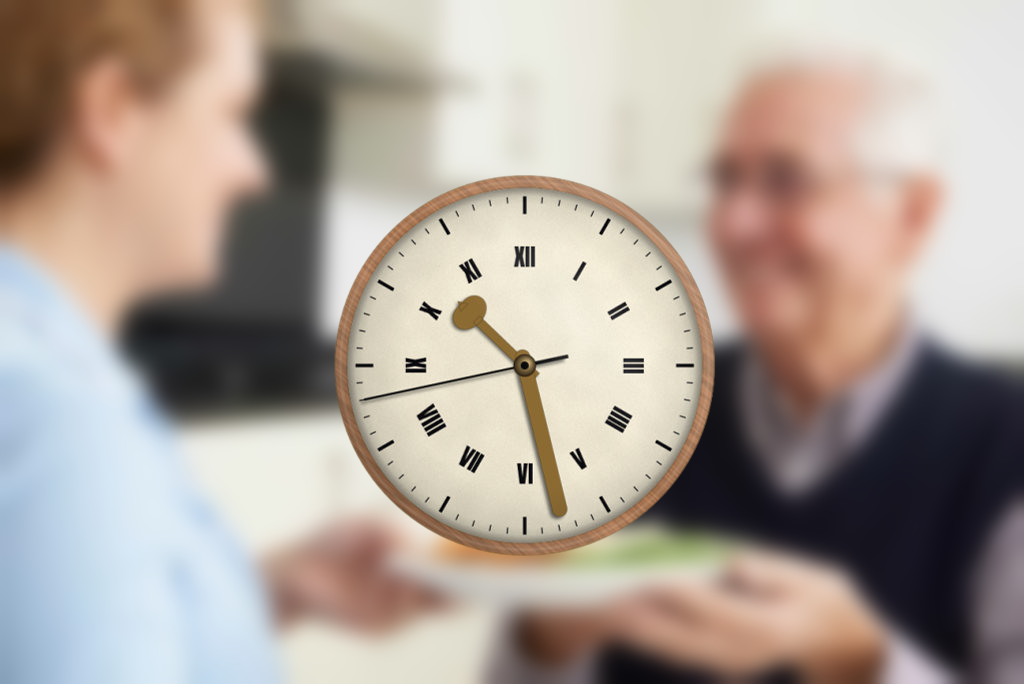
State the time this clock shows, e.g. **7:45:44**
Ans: **10:27:43**
